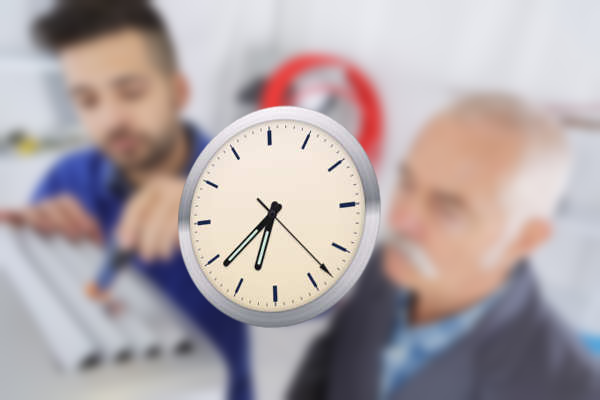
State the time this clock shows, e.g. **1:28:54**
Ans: **6:38:23**
